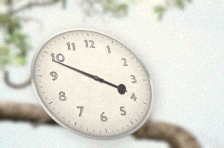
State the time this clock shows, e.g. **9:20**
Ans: **3:49**
